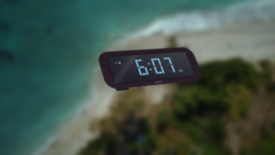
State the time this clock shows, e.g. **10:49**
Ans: **6:07**
